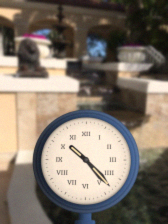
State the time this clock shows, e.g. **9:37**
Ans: **10:23**
